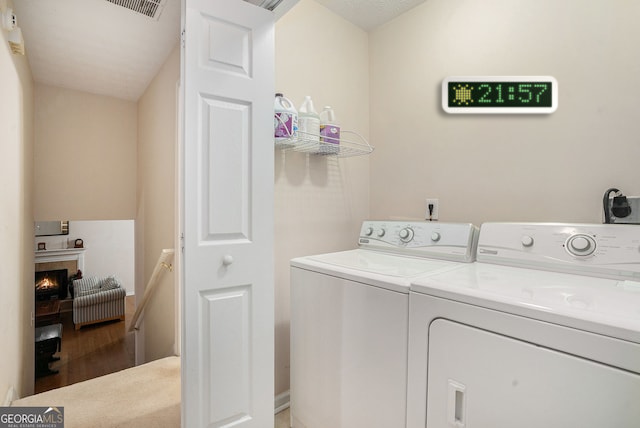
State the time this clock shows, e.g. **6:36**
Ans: **21:57**
